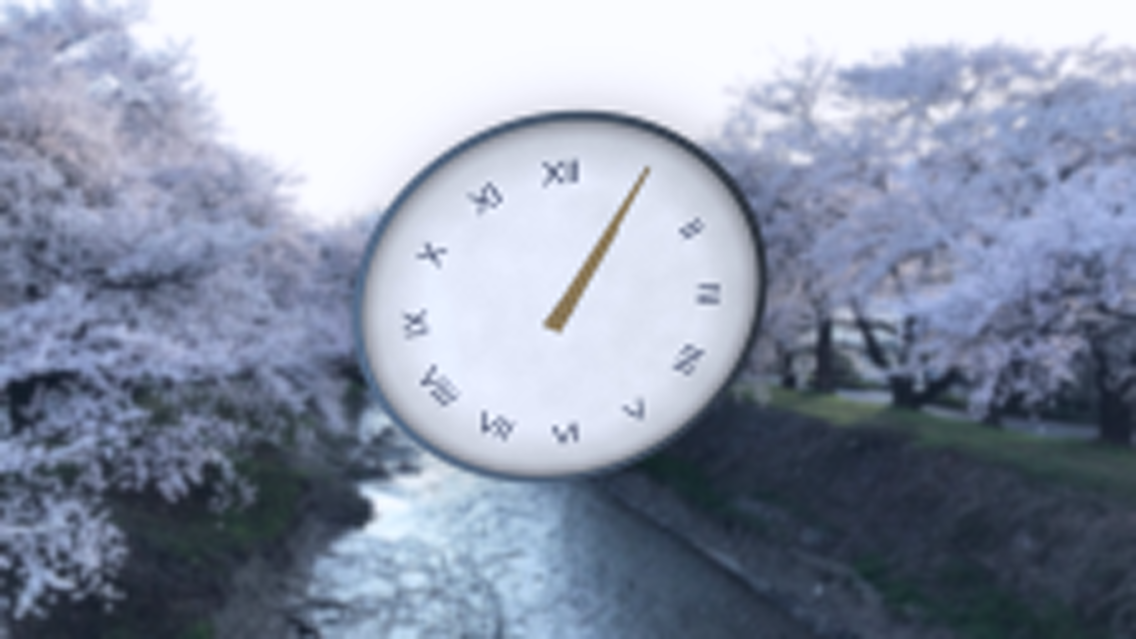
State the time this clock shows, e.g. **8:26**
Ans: **1:05**
